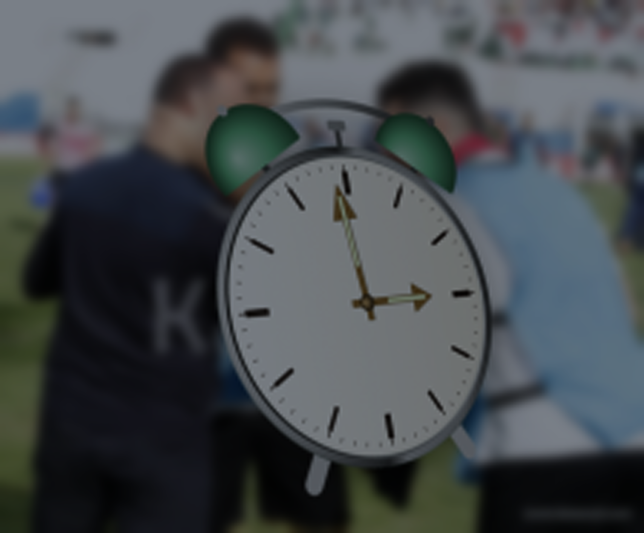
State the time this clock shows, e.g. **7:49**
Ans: **2:59**
